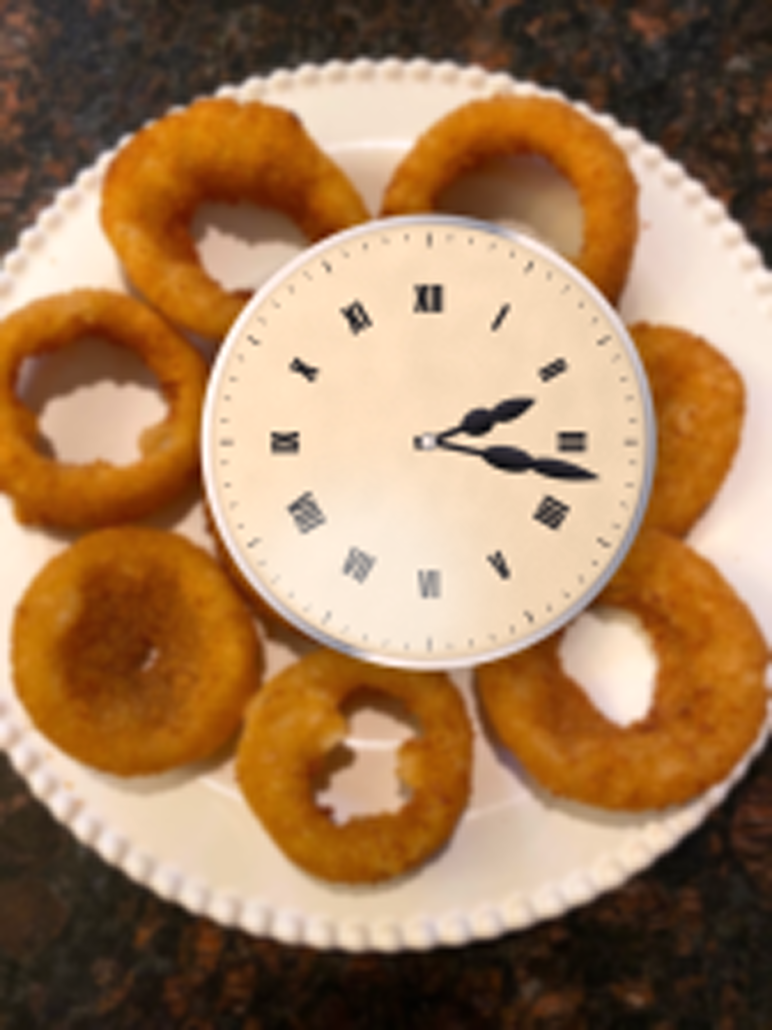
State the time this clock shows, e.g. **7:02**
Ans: **2:17**
